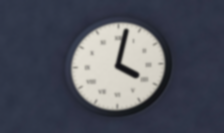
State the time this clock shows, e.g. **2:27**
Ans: **4:02**
